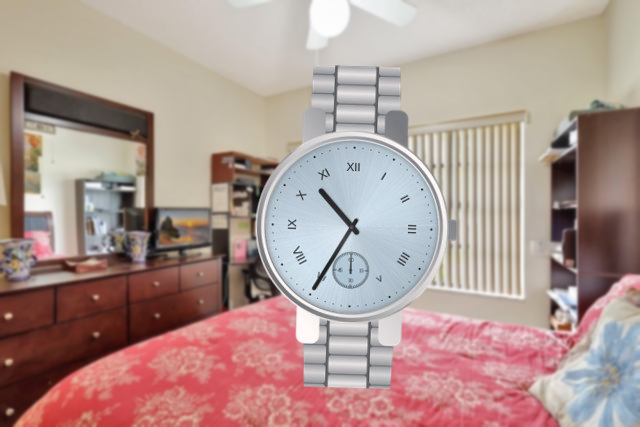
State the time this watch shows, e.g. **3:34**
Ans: **10:35**
